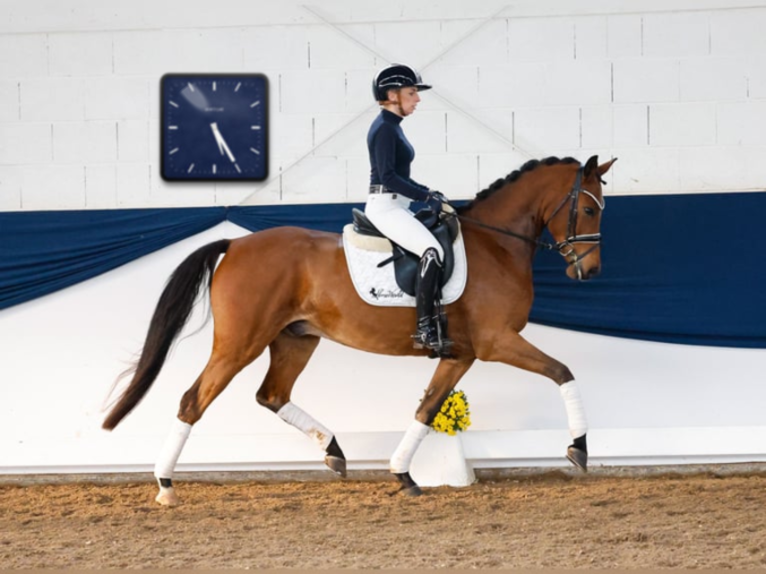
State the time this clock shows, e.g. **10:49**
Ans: **5:25**
